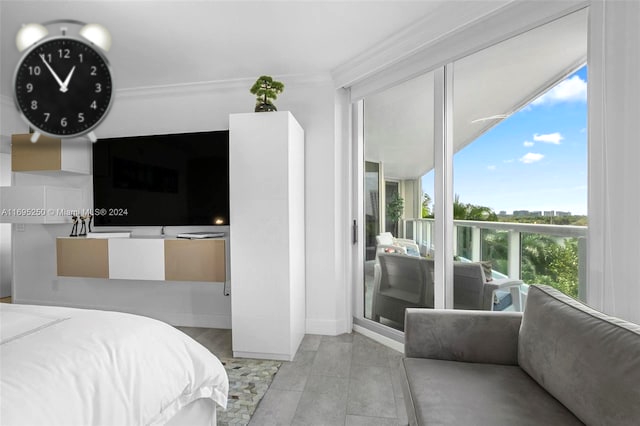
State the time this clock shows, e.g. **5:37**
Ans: **12:54**
